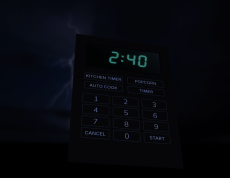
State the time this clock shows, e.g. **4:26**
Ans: **2:40**
